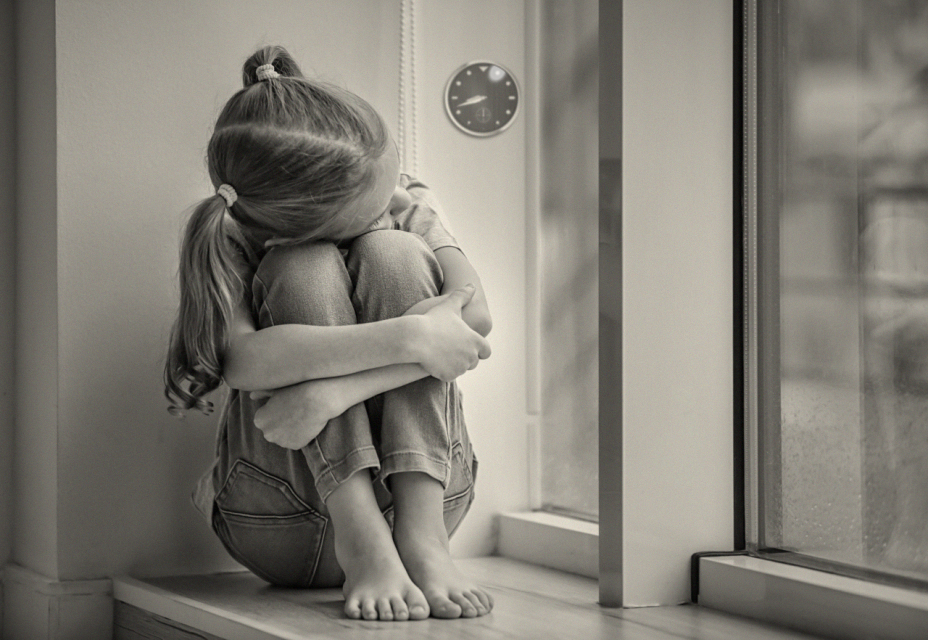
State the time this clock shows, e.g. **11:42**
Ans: **8:42**
